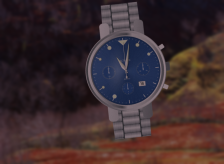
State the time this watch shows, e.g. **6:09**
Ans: **11:02**
